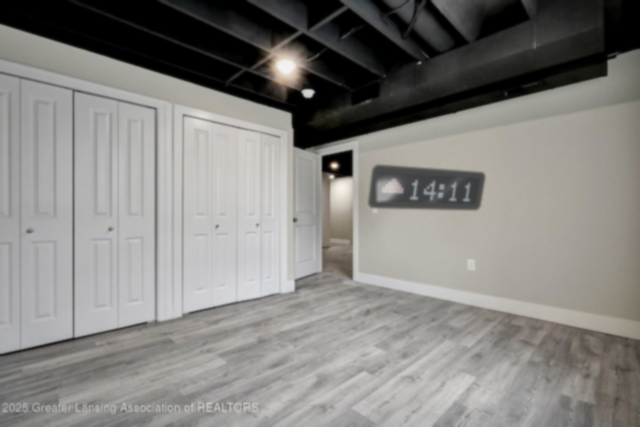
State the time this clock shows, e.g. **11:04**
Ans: **14:11**
